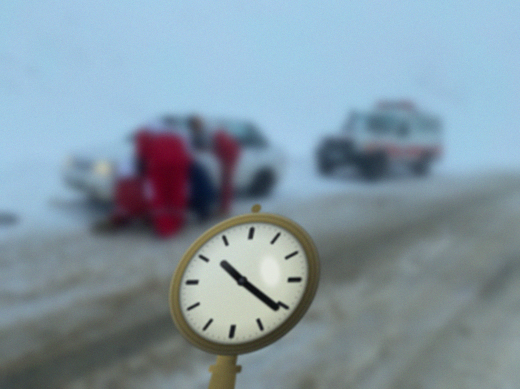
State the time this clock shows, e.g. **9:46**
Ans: **10:21**
